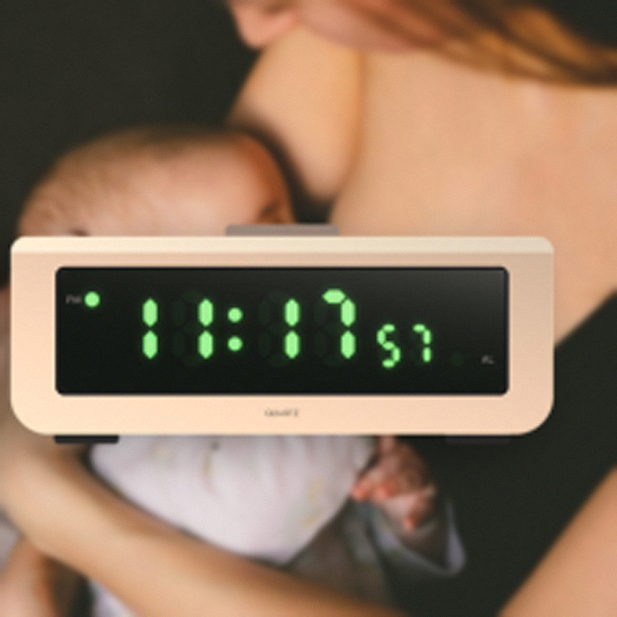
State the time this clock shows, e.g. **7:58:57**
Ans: **11:17:57**
